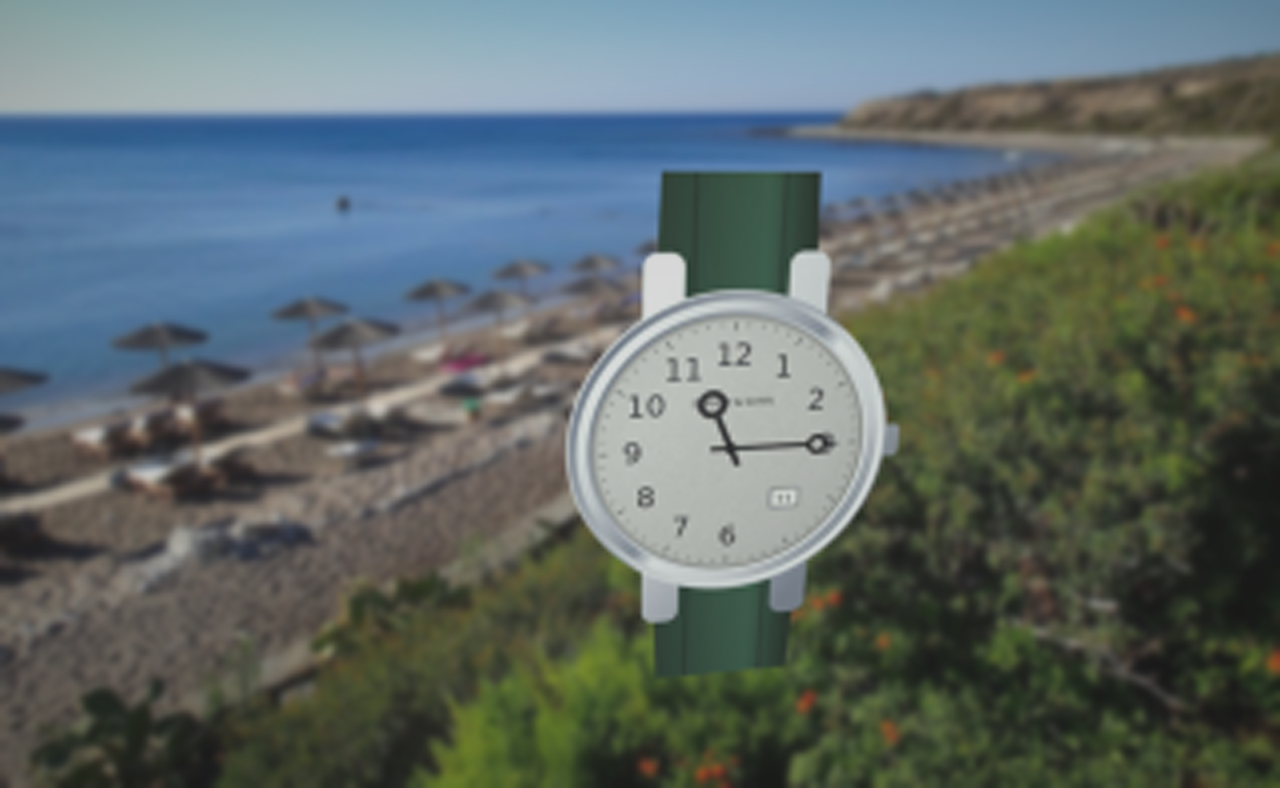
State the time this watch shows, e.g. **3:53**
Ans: **11:15**
